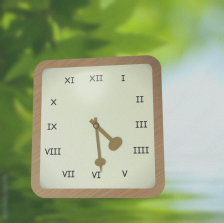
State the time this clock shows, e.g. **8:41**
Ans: **4:29**
